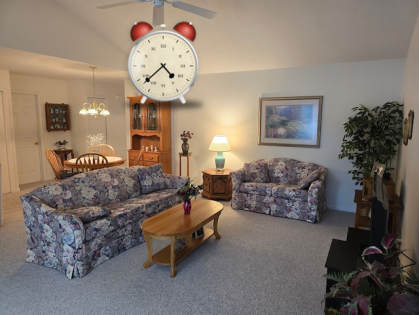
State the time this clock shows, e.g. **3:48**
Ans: **4:38**
